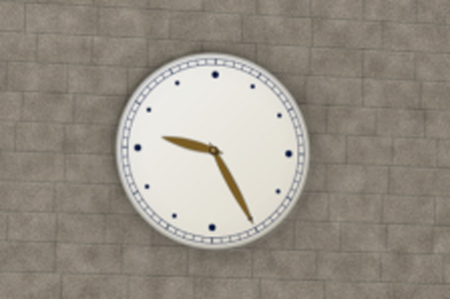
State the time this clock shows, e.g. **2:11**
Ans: **9:25**
